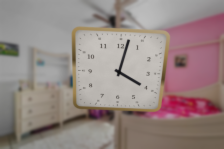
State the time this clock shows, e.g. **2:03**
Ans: **4:02**
